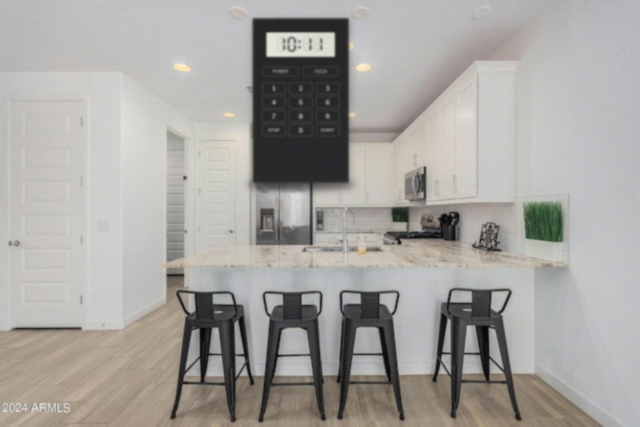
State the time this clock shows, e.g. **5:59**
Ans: **10:11**
